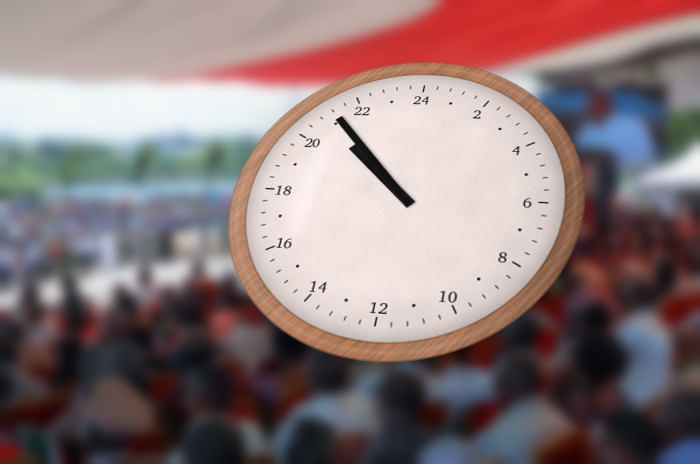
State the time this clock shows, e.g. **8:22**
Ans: **20:53**
